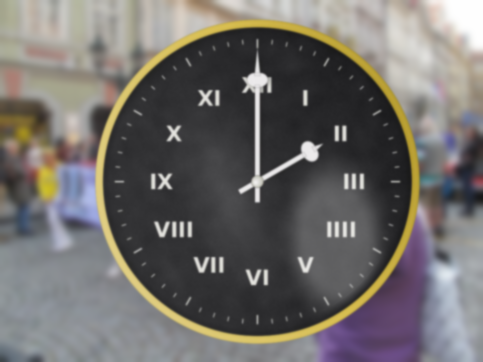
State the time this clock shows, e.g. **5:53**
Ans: **2:00**
